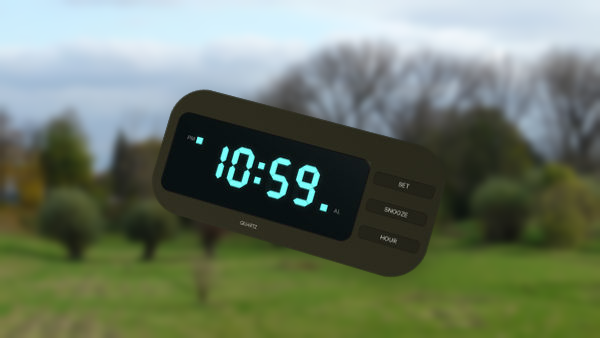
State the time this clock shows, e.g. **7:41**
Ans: **10:59**
